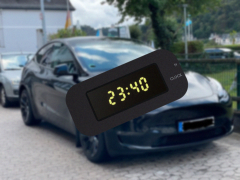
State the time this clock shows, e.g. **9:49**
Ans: **23:40**
